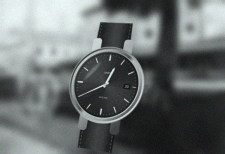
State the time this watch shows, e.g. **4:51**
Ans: **12:40**
